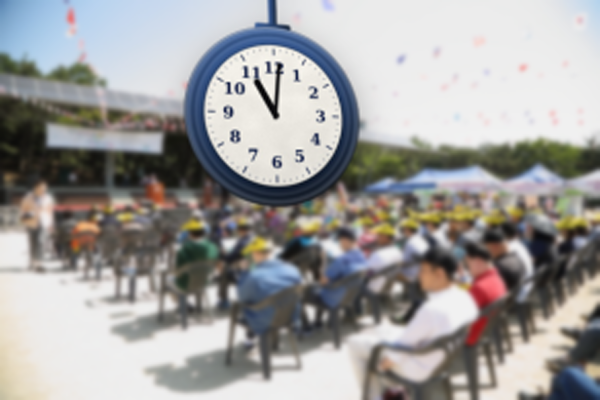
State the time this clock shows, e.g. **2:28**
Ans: **11:01**
